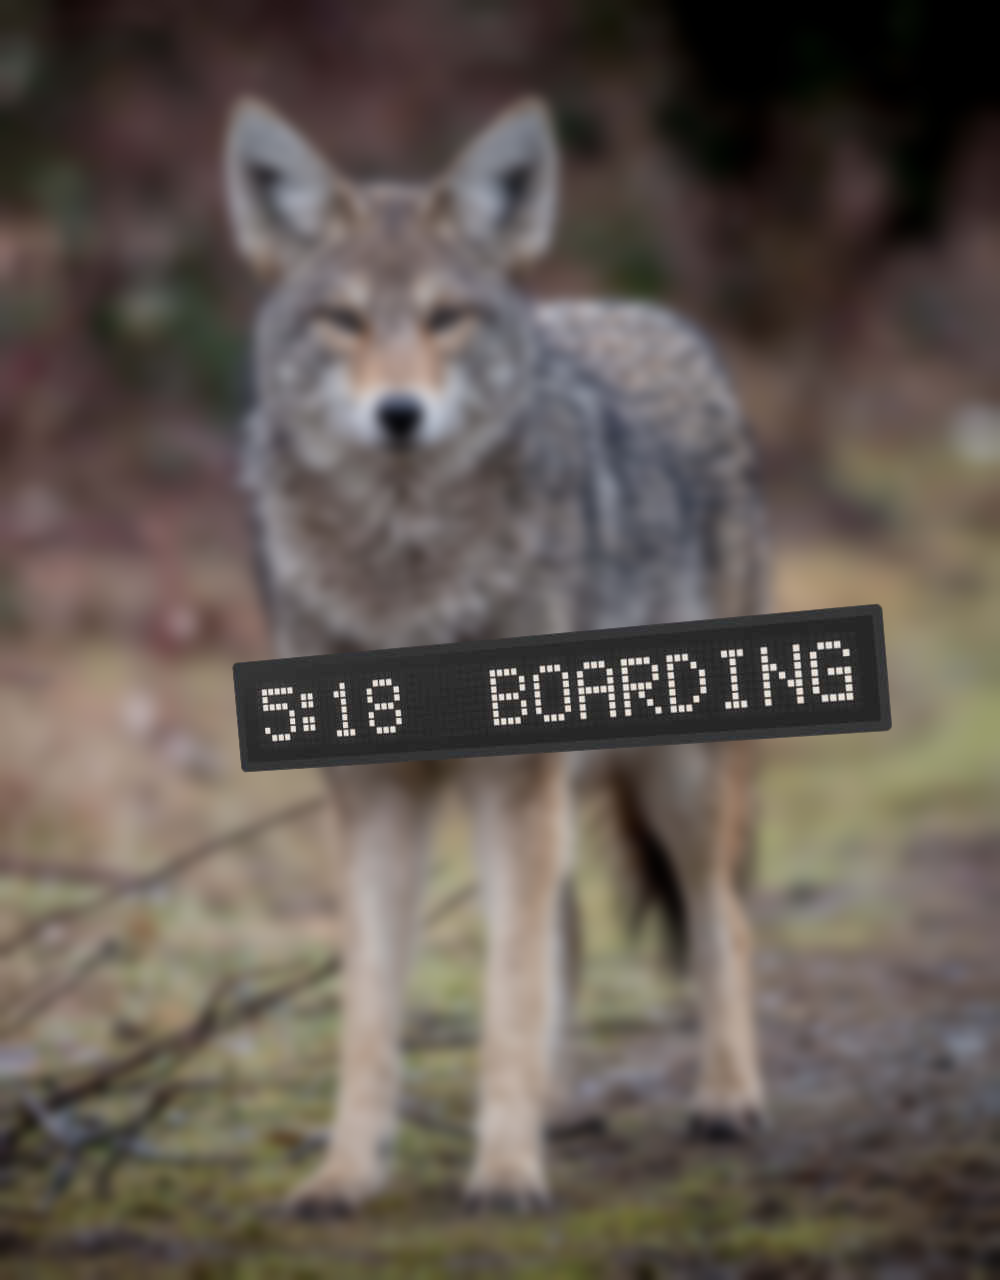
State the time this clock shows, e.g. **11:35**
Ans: **5:18**
